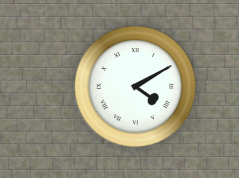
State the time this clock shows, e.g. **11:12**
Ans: **4:10**
